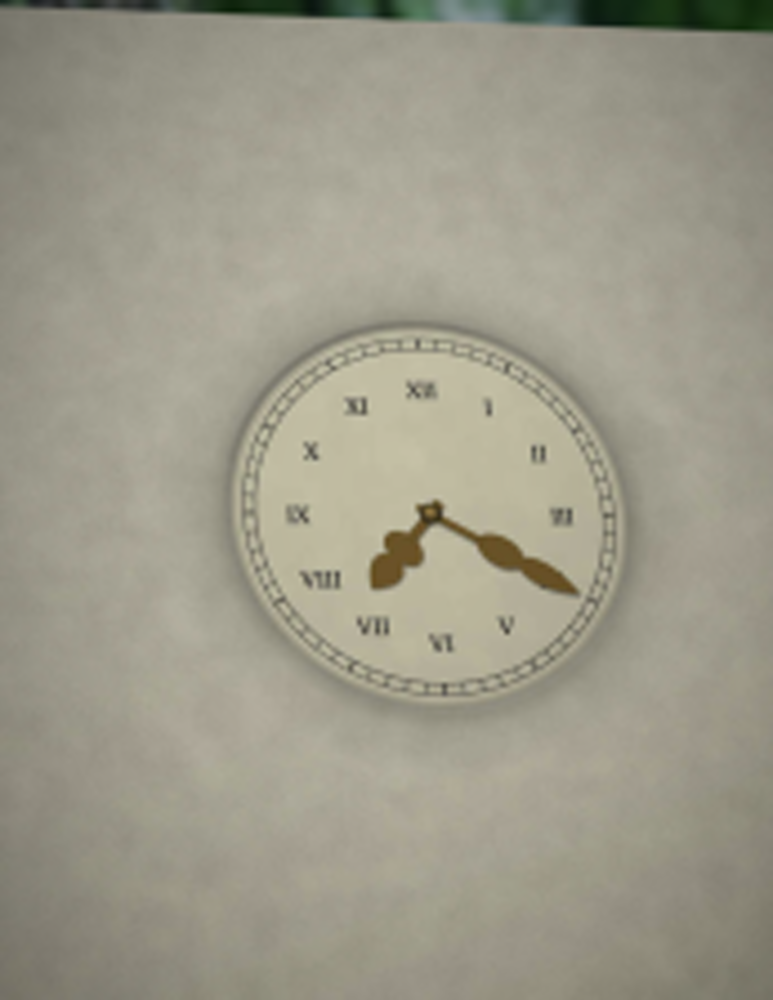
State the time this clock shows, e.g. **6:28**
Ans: **7:20**
